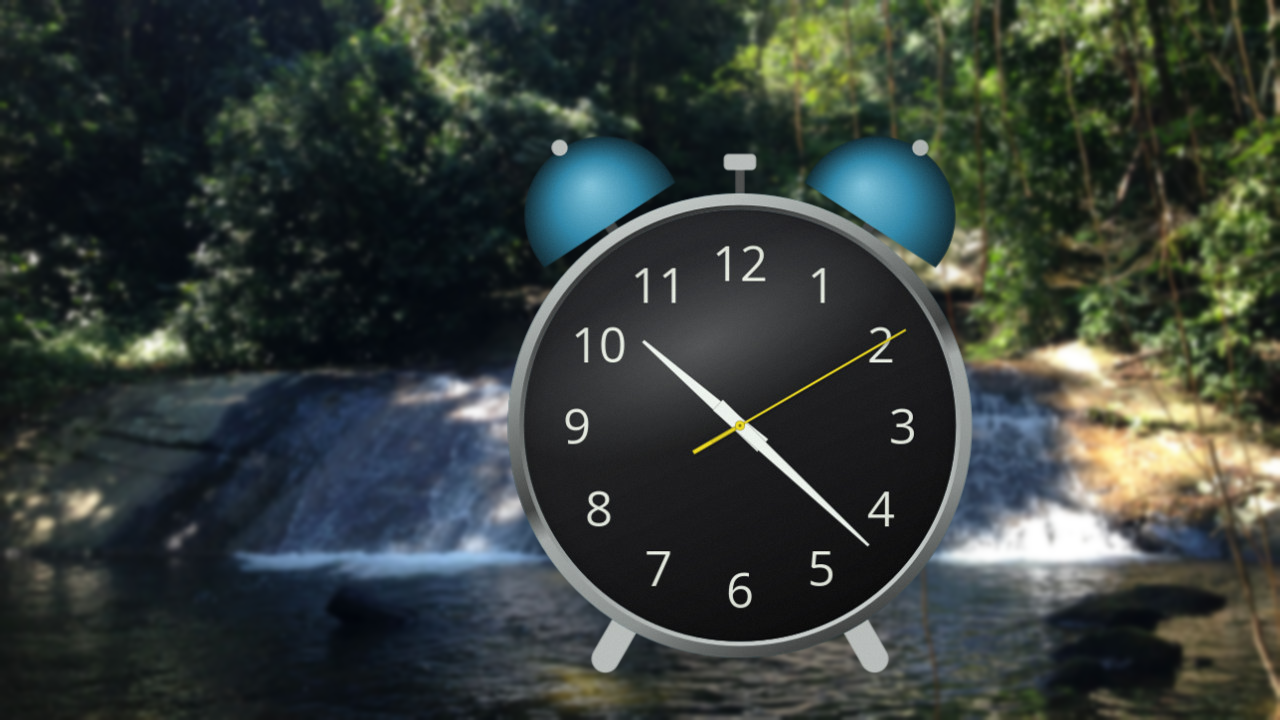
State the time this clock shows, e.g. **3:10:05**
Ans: **10:22:10**
